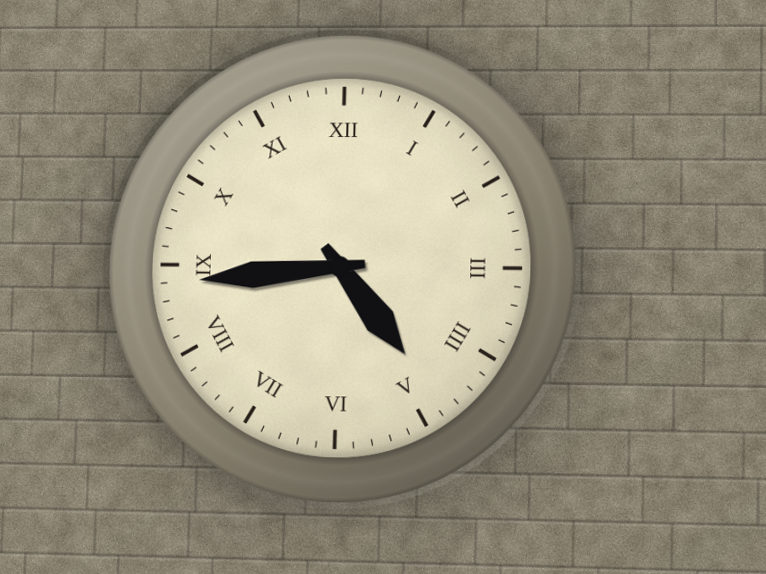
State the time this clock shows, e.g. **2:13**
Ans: **4:44**
